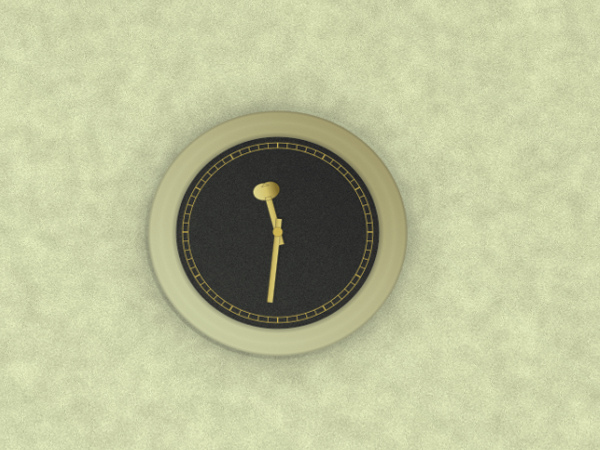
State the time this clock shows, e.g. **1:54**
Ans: **11:31**
